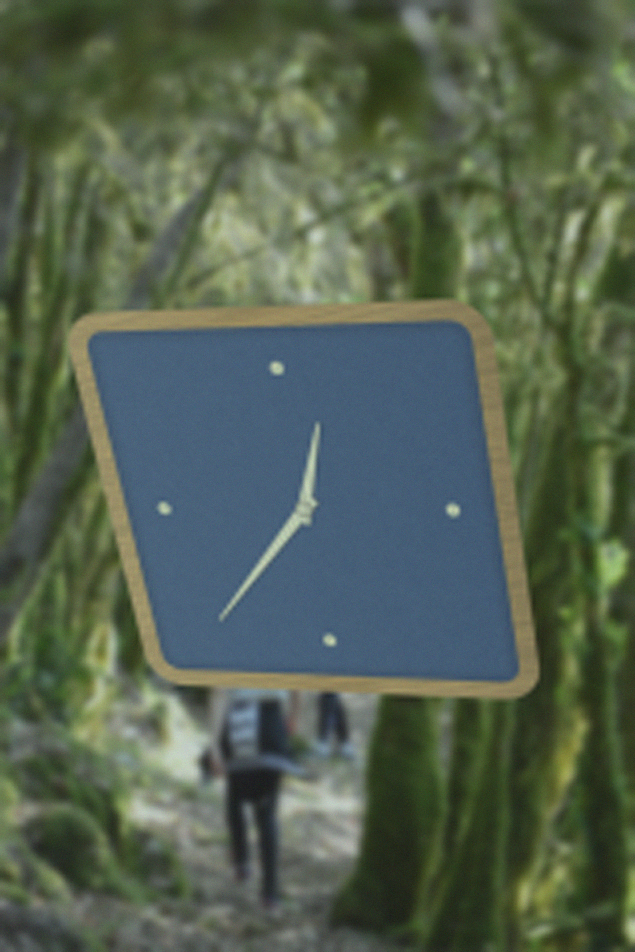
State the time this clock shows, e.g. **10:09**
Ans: **12:37**
